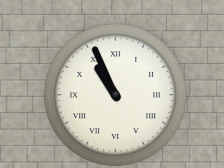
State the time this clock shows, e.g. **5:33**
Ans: **10:56**
